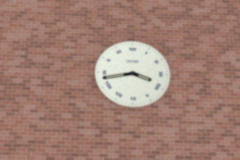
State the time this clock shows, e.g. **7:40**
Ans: **3:43**
